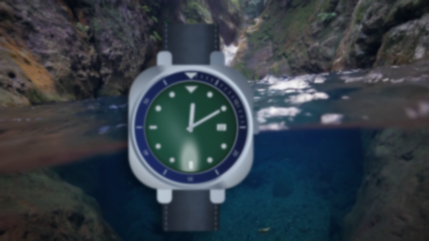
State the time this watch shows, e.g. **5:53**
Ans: **12:10**
